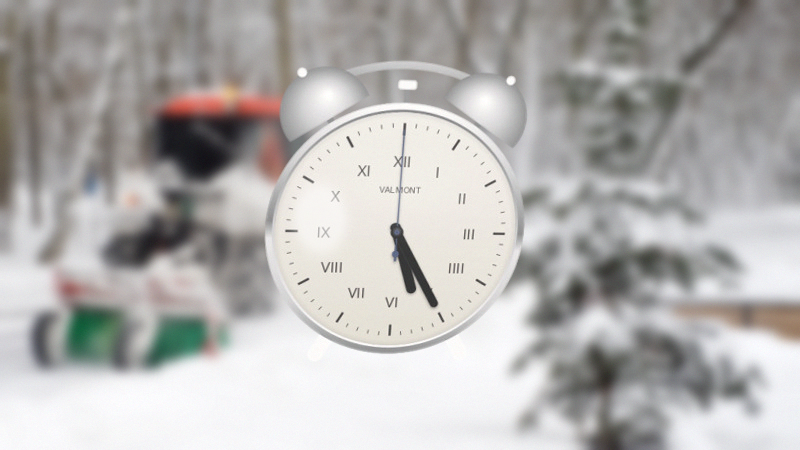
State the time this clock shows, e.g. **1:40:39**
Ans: **5:25:00**
